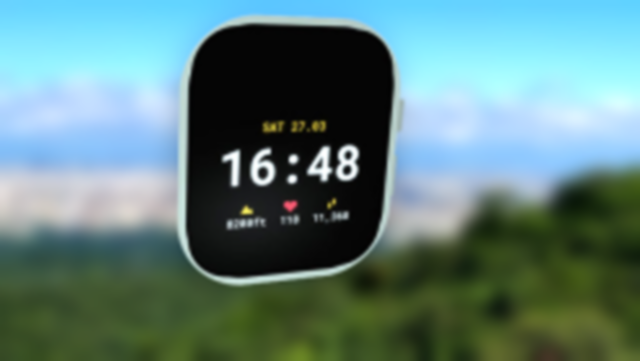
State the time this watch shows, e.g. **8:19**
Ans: **16:48**
